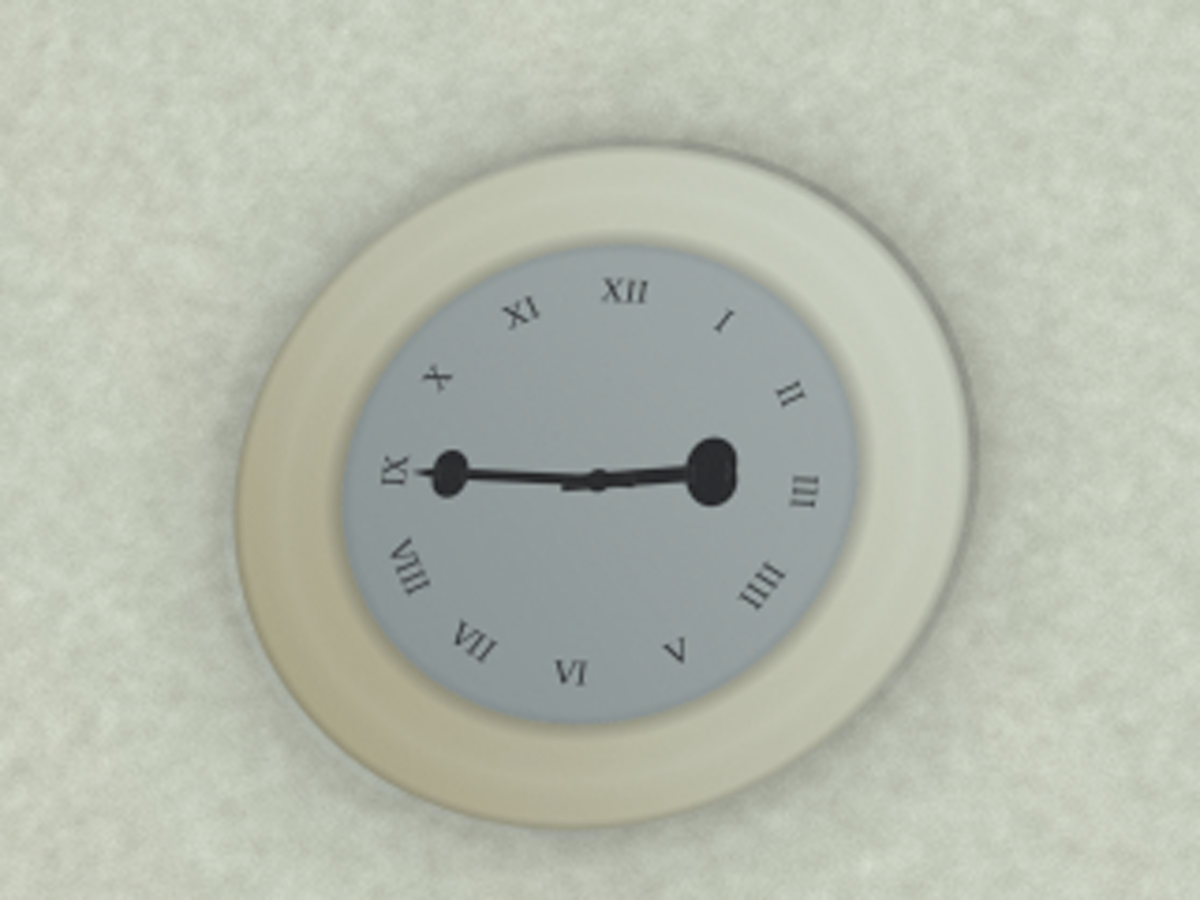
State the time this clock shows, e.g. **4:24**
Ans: **2:45**
